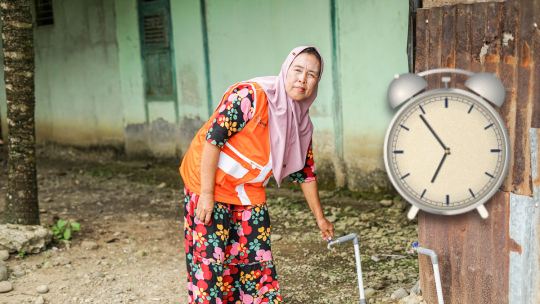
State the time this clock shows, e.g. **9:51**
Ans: **6:54**
